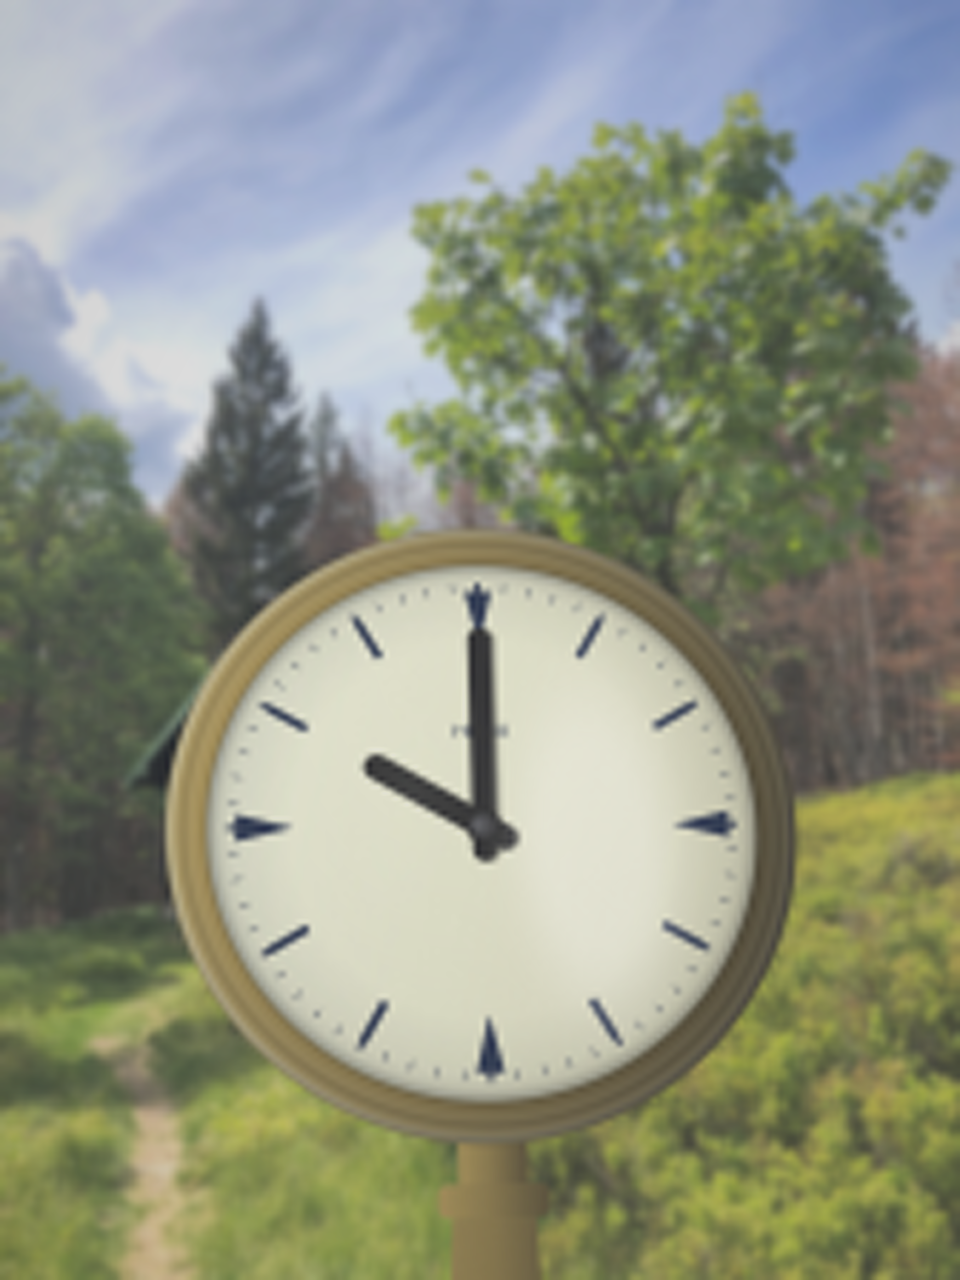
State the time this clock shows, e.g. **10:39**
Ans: **10:00**
